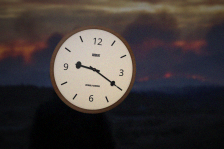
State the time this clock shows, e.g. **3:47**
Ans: **9:20**
